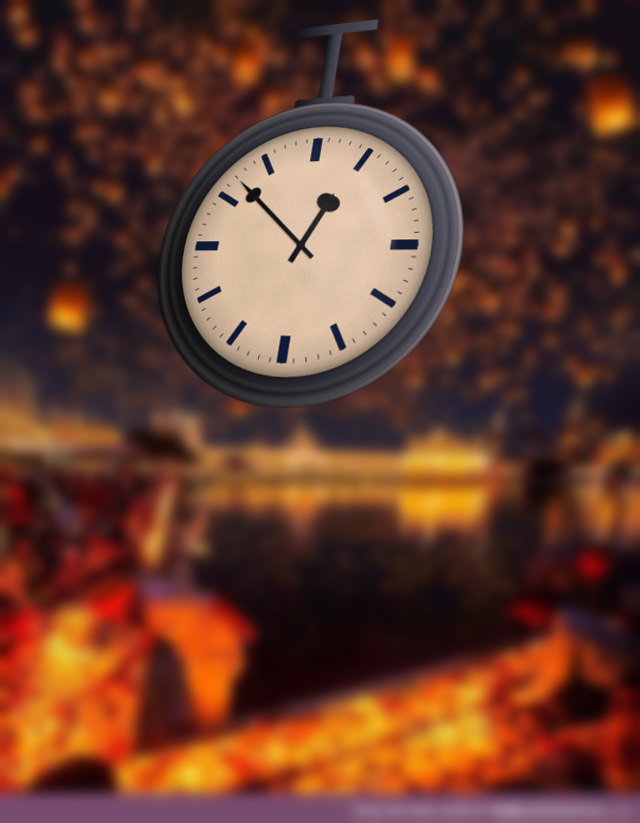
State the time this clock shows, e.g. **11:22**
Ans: **12:52**
